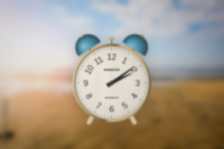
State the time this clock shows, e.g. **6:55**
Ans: **2:09**
